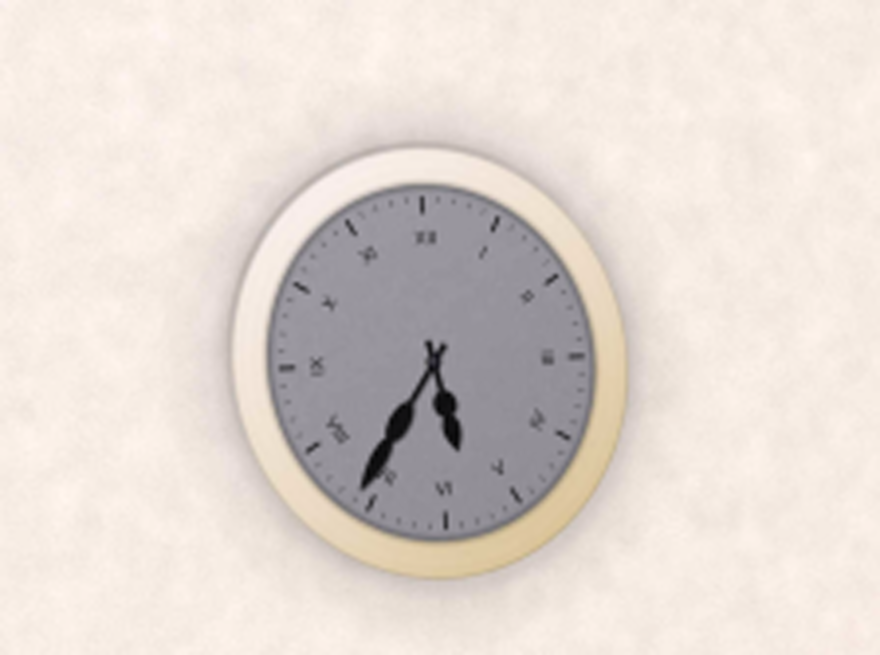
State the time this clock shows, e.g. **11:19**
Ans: **5:36**
